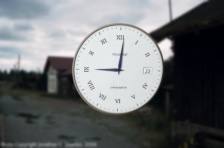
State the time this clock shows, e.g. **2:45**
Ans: **9:01**
